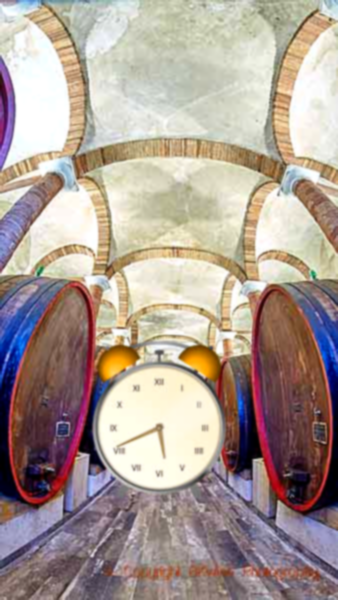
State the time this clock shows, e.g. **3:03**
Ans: **5:41**
